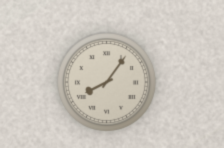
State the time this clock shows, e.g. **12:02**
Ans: **8:06**
